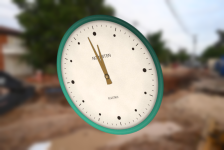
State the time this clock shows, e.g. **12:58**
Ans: **11:58**
